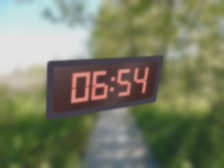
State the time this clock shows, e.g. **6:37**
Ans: **6:54**
